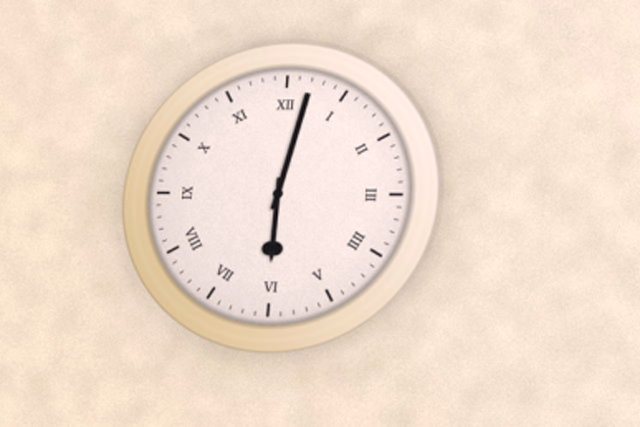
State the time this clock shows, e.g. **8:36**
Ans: **6:02**
